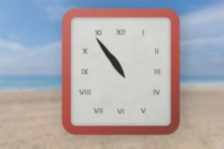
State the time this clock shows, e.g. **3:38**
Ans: **10:54**
